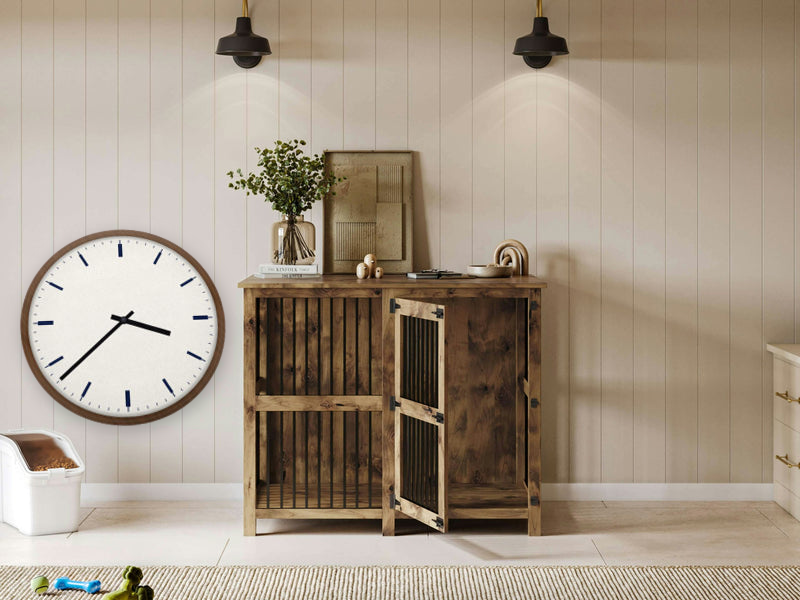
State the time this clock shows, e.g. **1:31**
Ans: **3:38**
